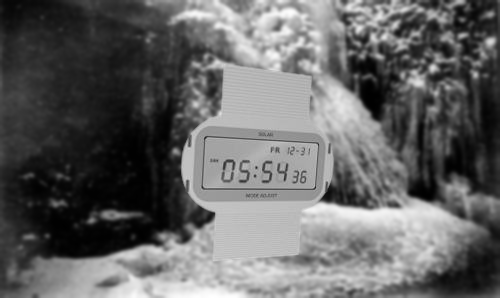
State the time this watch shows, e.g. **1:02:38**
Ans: **5:54:36**
